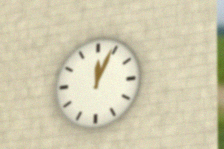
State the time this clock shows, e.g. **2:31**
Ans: **12:04**
